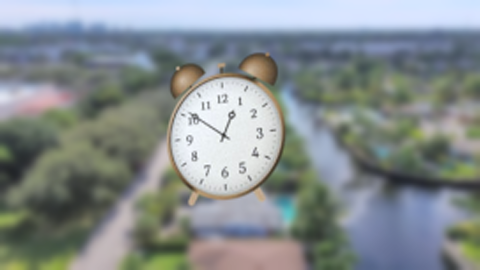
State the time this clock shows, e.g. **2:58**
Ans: **12:51**
